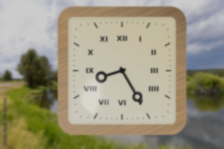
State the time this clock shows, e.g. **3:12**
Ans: **8:25**
